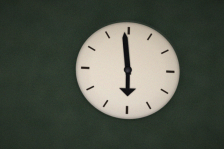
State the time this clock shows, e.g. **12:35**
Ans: **5:59**
